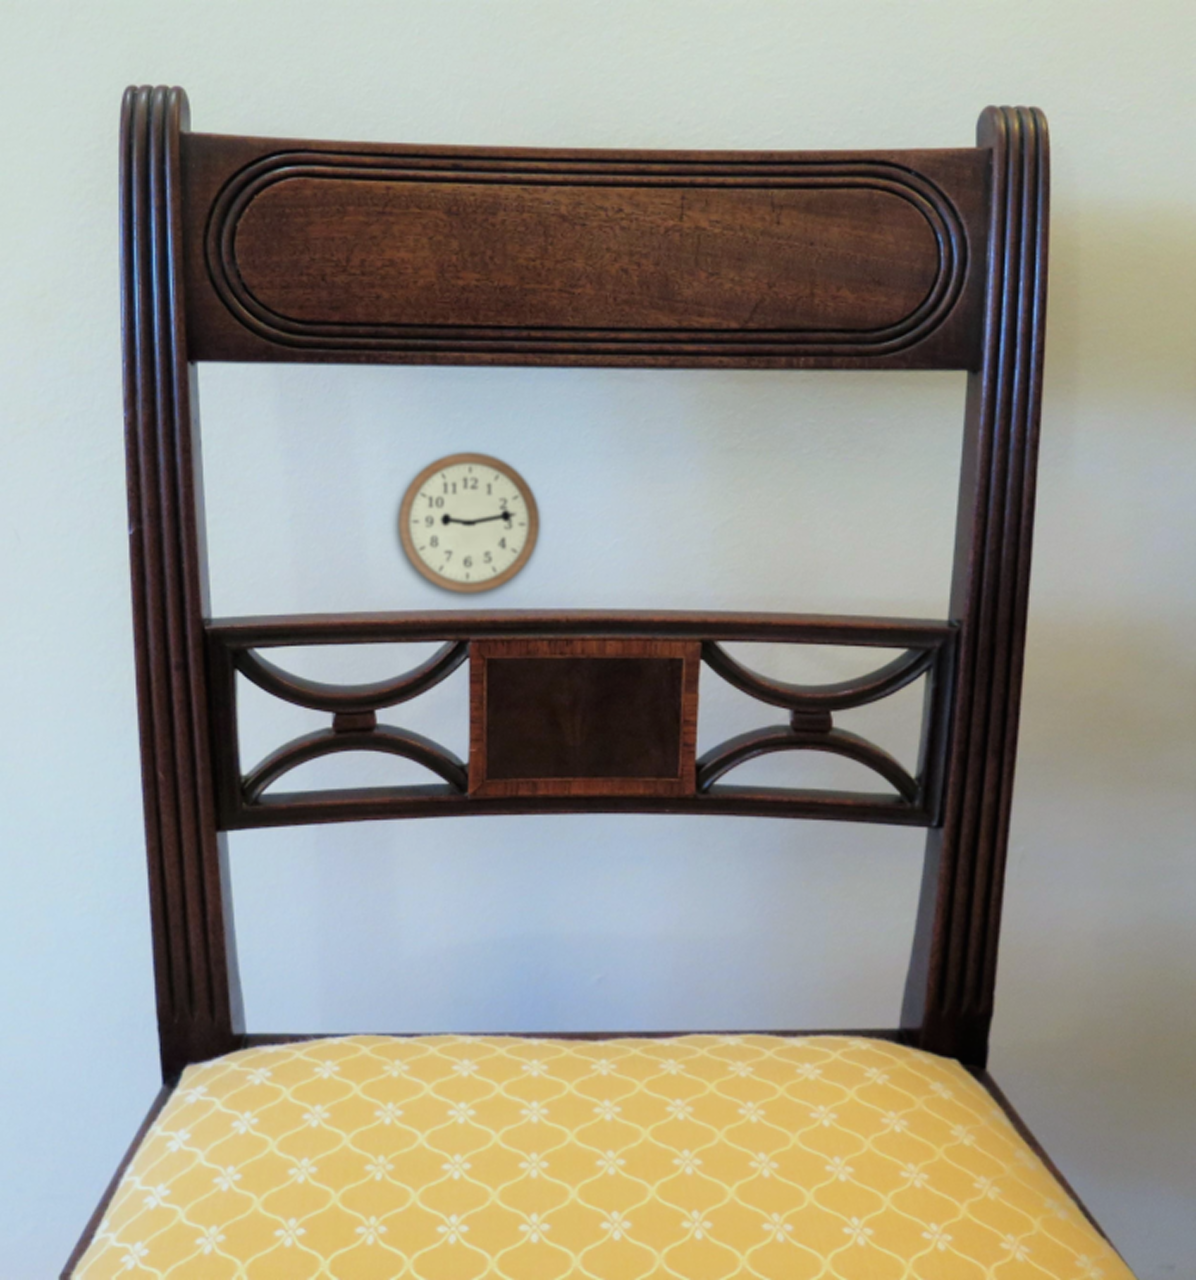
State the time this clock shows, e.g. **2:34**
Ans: **9:13**
